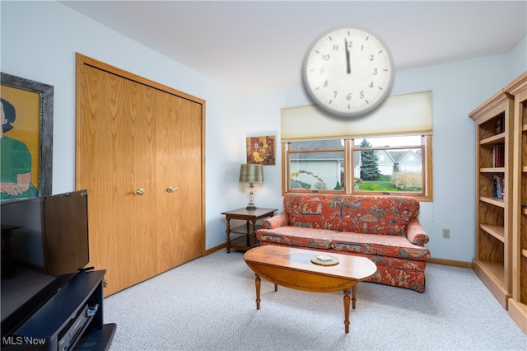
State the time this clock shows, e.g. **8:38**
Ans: **11:59**
